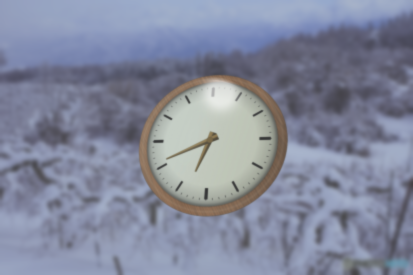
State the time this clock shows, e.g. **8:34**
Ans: **6:41**
